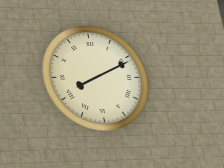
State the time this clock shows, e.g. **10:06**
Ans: **8:11**
